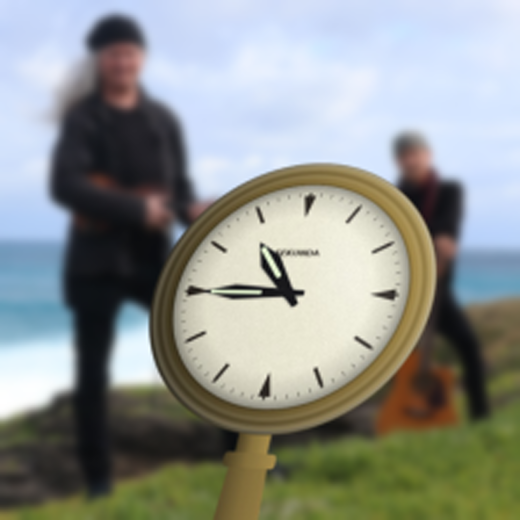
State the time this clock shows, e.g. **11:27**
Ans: **10:45**
